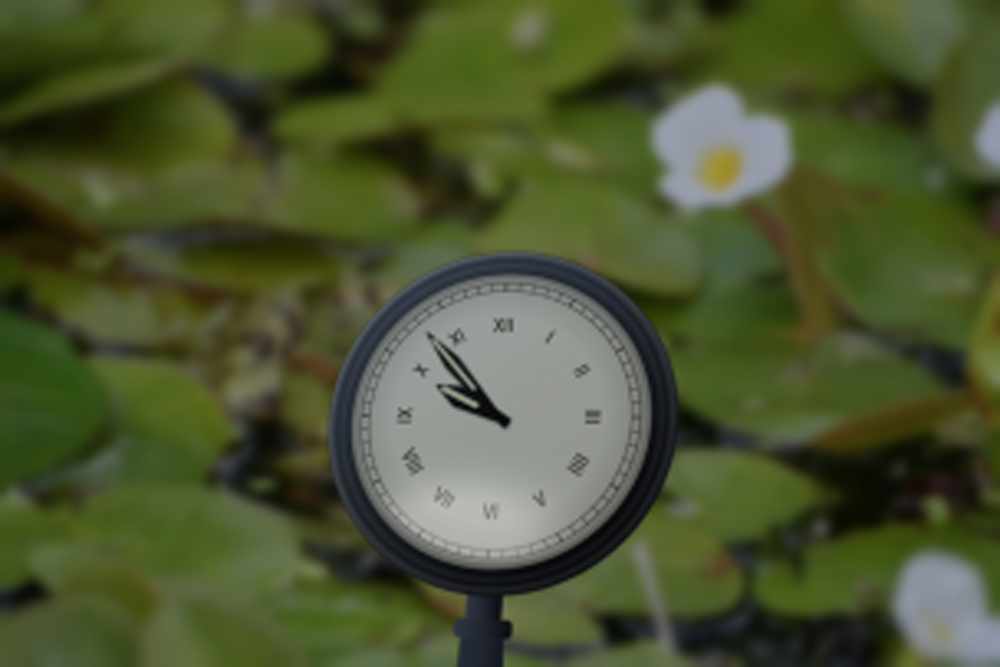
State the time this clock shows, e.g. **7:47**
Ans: **9:53**
